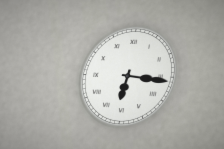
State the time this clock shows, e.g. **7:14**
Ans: **6:16**
